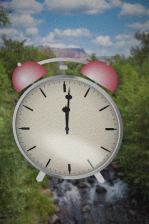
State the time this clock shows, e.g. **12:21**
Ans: **12:01**
